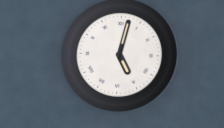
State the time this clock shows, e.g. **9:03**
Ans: **5:02**
